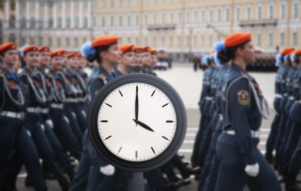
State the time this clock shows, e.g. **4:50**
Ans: **4:00**
